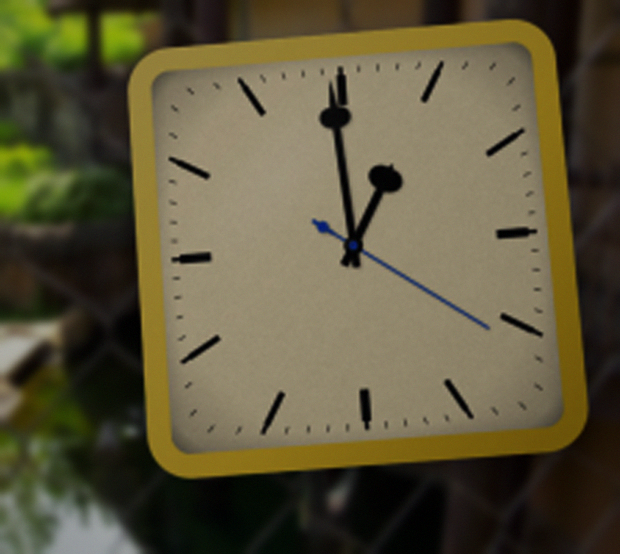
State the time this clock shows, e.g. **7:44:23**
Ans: **12:59:21**
